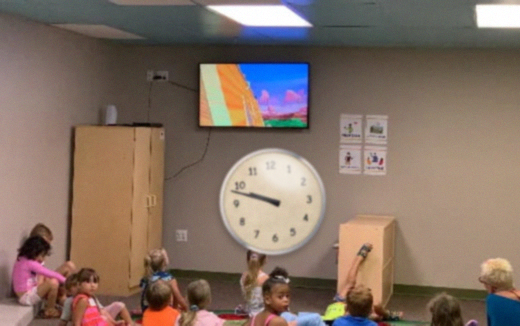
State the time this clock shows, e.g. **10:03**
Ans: **9:48**
